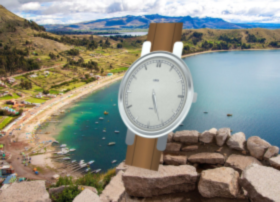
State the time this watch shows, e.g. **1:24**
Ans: **5:26**
